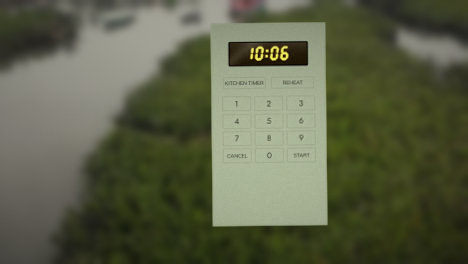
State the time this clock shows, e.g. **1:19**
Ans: **10:06**
